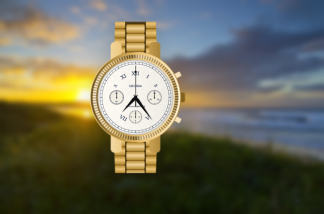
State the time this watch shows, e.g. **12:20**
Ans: **7:24**
